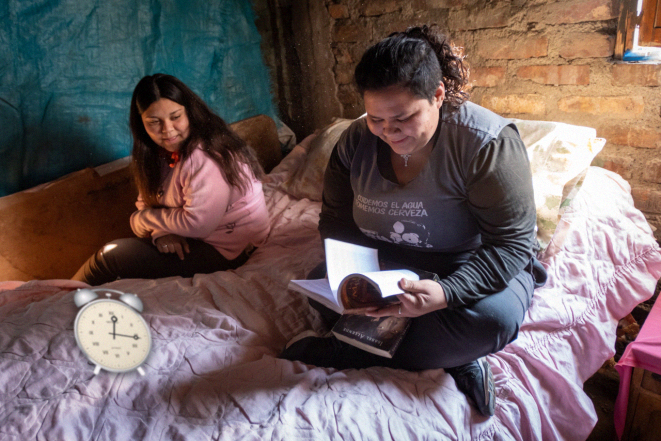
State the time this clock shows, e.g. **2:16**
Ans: **12:16**
